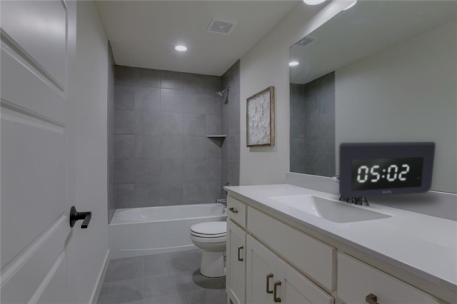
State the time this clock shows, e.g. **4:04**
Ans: **5:02**
